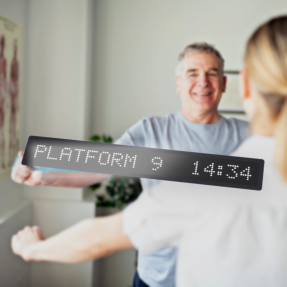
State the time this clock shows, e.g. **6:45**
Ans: **14:34**
